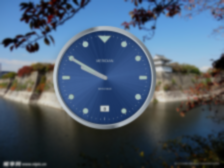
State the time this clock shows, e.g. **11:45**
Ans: **9:50**
